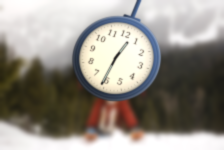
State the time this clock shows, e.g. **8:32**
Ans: **12:31**
